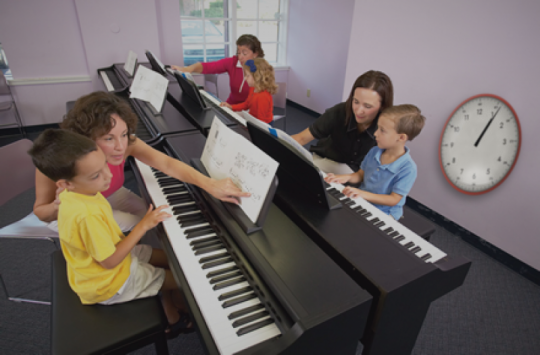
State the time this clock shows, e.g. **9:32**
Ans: **1:06**
